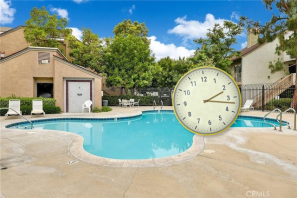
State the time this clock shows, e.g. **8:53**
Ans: **2:17**
